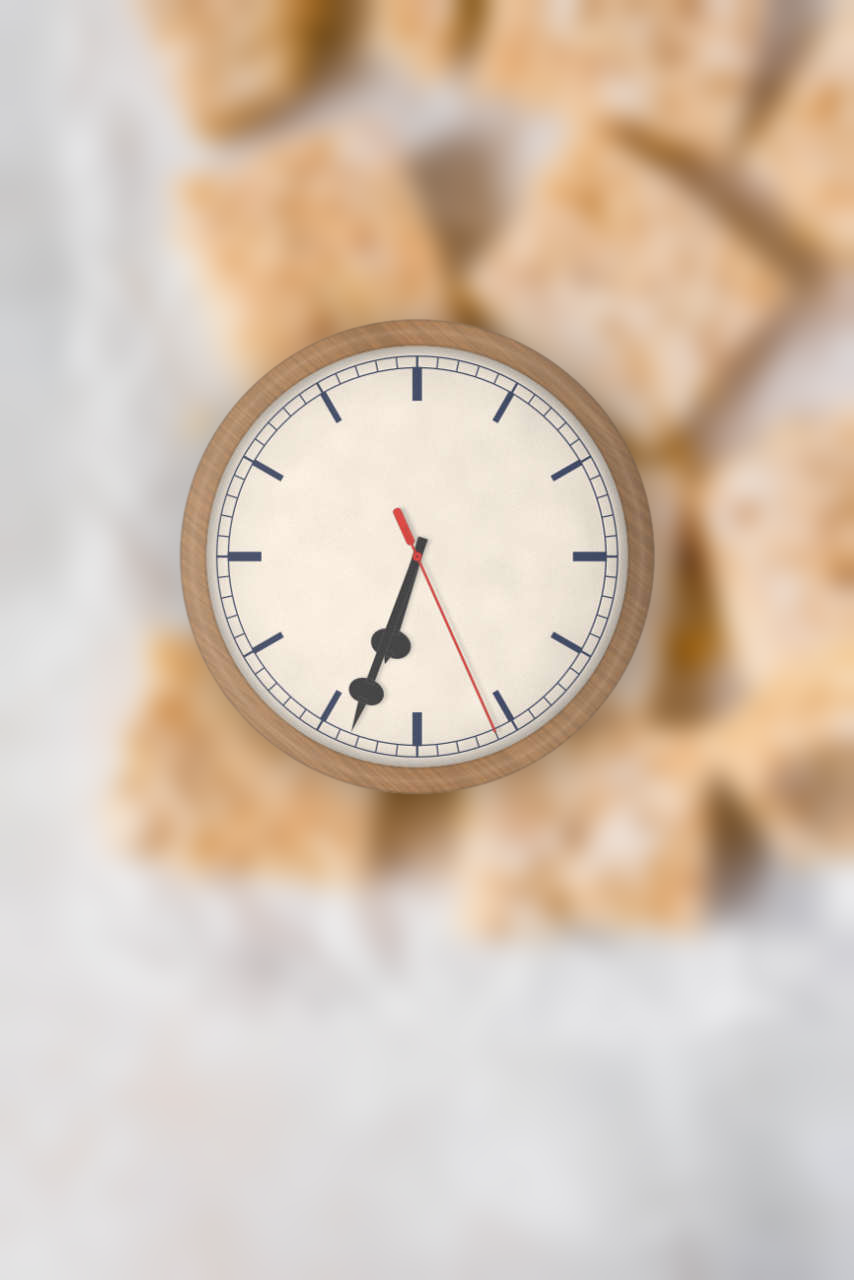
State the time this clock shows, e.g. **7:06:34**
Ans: **6:33:26**
